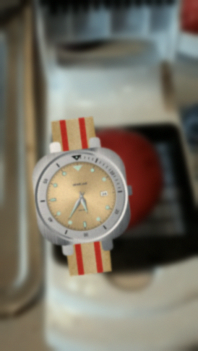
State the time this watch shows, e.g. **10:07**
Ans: **5:36**
